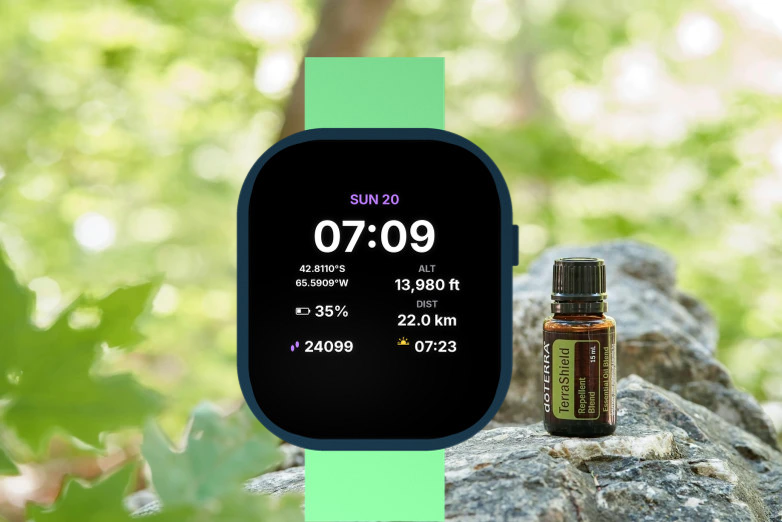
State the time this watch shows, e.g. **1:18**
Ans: **7:09**
